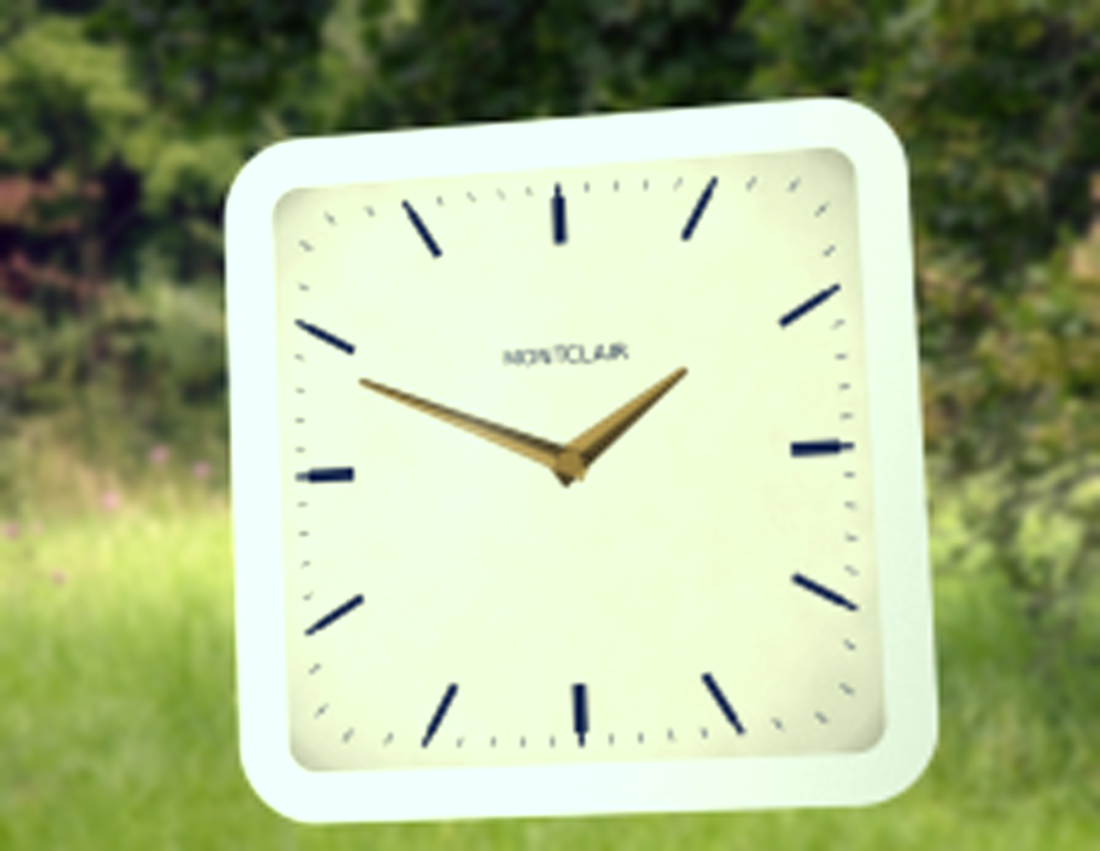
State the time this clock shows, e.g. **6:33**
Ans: **1:49**
